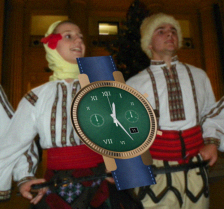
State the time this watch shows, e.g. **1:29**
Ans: **12:26**
